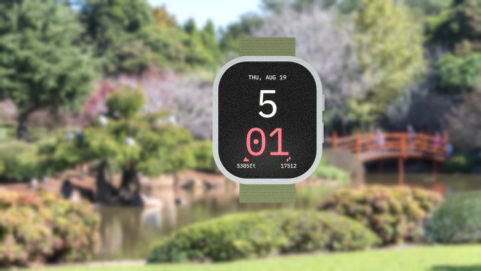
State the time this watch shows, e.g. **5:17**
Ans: **5:01**
